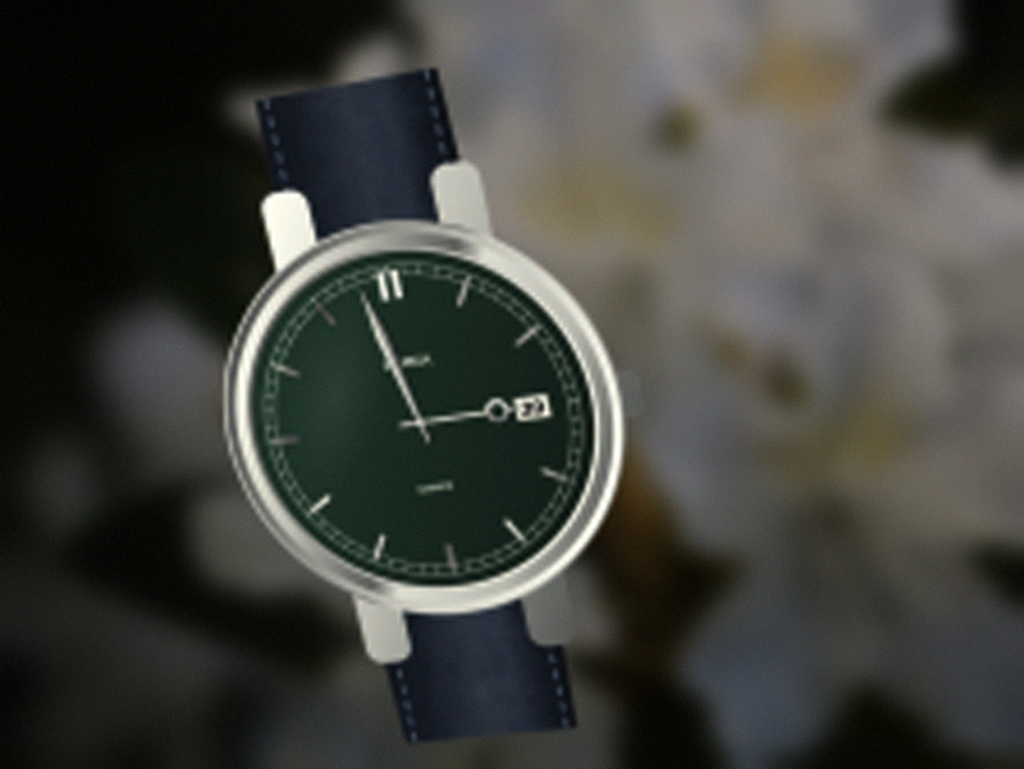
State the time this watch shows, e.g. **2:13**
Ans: **2:58**
